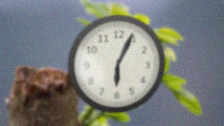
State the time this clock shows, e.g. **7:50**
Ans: **6:04**
